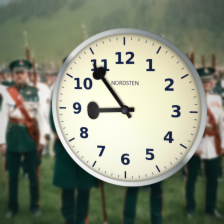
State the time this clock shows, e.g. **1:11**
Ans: **8:54**
